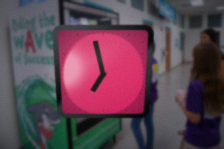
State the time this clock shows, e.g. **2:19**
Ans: **6:58**
